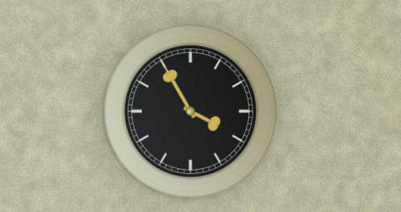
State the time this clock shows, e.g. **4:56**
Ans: **3:55**
